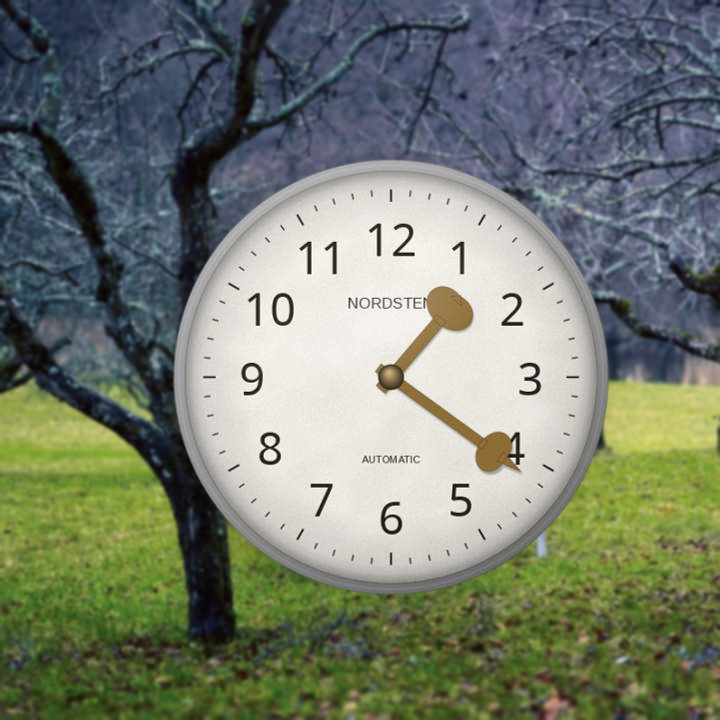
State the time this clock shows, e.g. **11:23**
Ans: **1:21**
